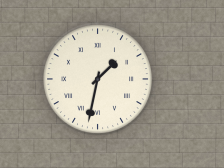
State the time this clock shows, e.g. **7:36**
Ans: **1:32**
